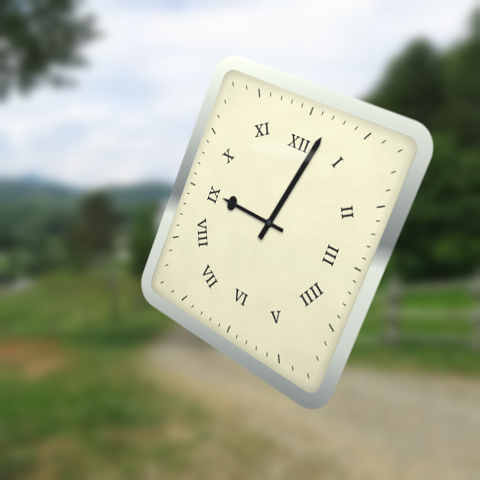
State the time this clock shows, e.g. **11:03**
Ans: **9:02**
